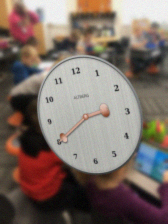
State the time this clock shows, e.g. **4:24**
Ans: **2:40**
